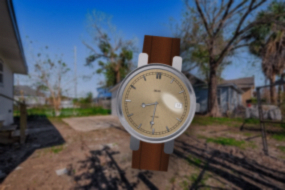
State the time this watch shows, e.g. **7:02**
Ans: **8:31**
